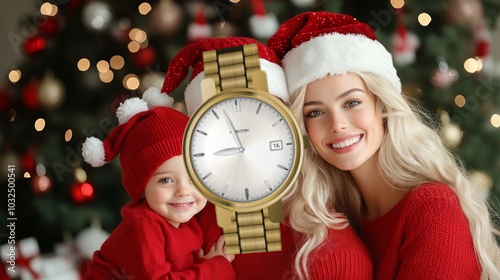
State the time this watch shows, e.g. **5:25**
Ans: **8:57**
